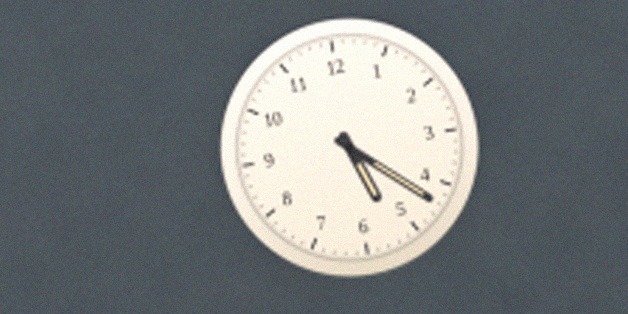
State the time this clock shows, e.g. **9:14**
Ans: **5:22**
